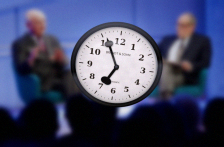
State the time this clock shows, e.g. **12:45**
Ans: **6:56**
